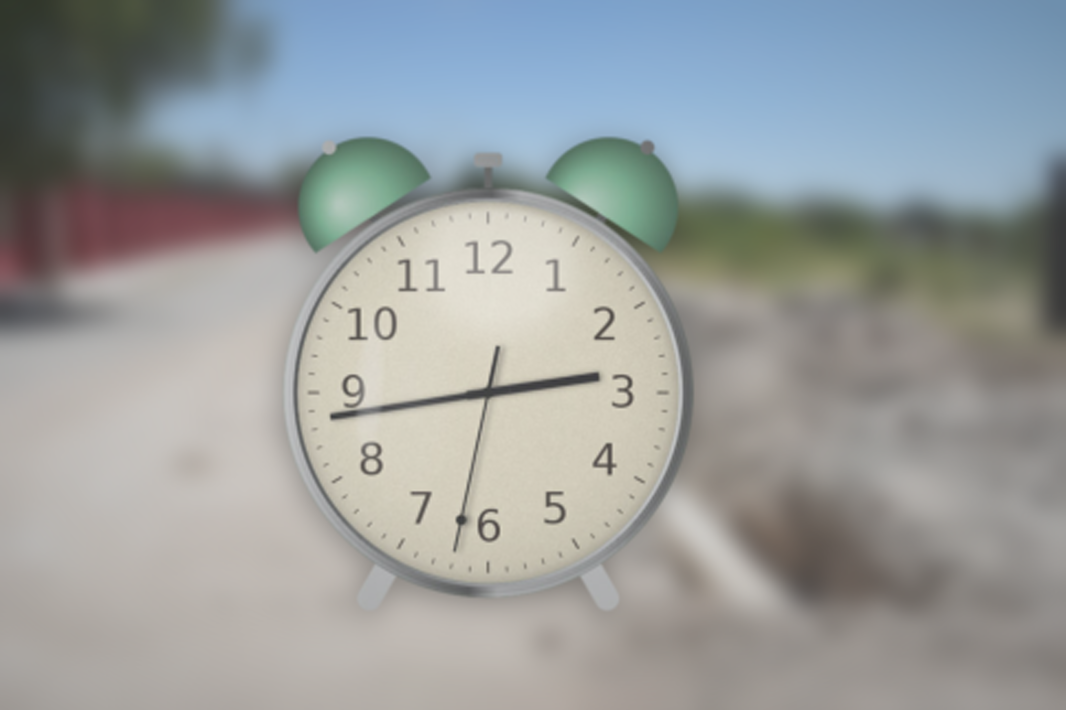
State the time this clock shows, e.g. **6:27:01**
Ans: **2:43:32**
